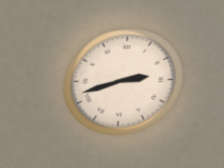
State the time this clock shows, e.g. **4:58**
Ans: **2:42**
